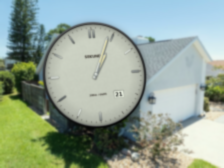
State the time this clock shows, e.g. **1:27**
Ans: **1:04**
